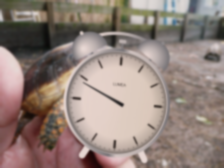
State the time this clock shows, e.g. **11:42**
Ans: **9:49**
